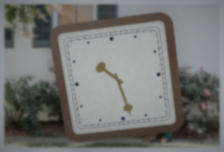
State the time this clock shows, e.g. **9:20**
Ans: **10:28**
